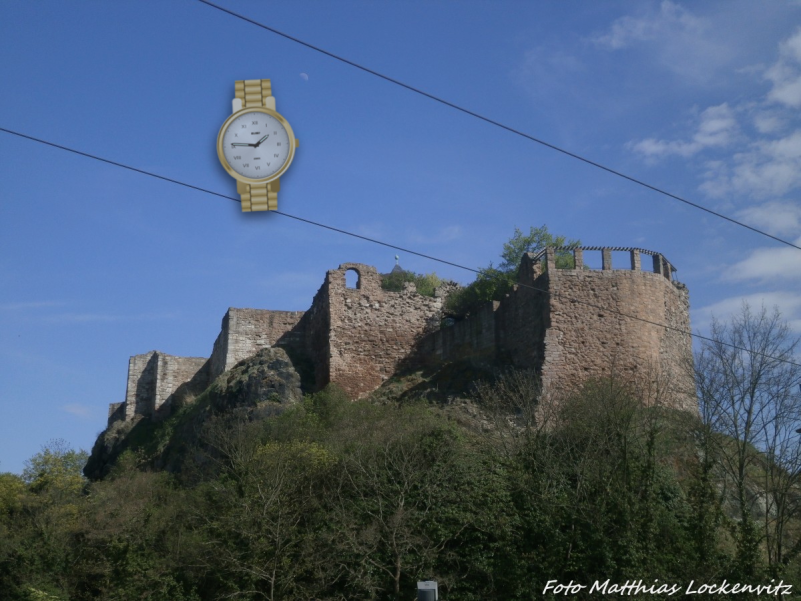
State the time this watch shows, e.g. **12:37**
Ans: **1:46**
